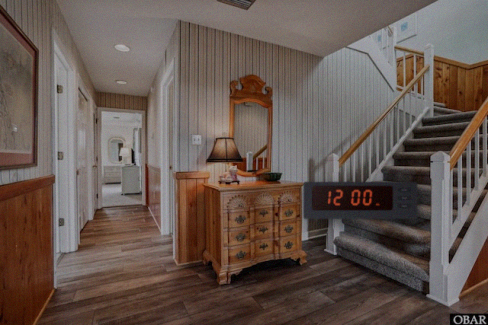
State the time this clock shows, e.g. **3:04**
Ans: **12:00**
